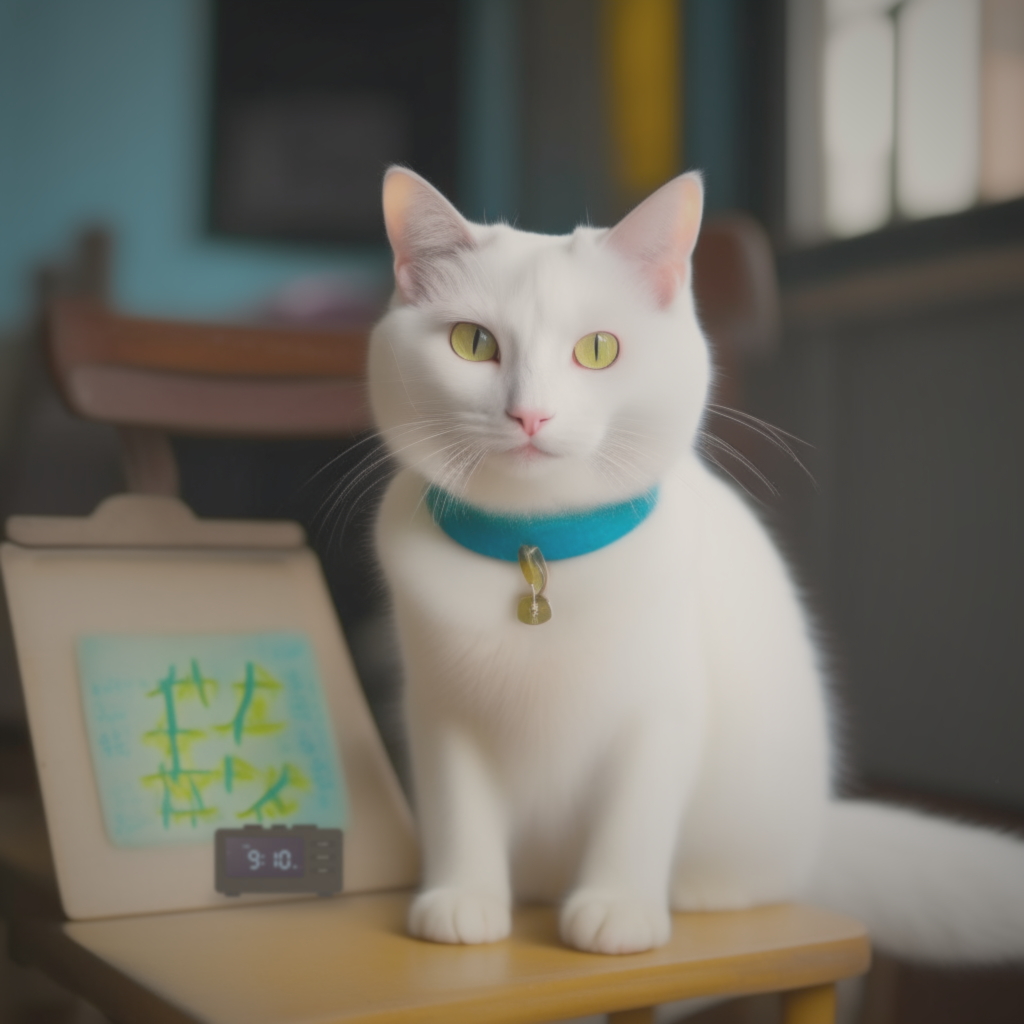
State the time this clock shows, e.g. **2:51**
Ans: **9:10**
